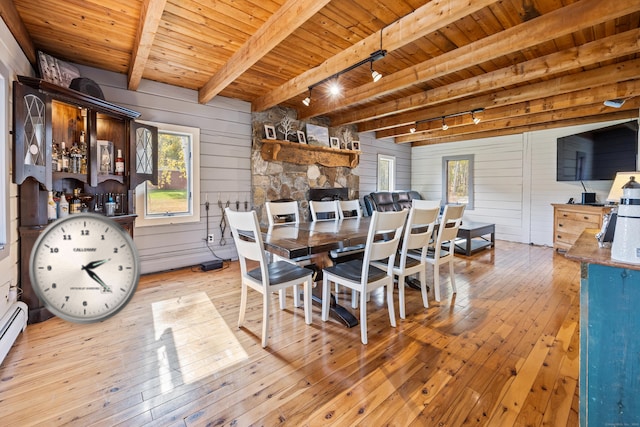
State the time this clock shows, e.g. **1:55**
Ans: **2:22**
